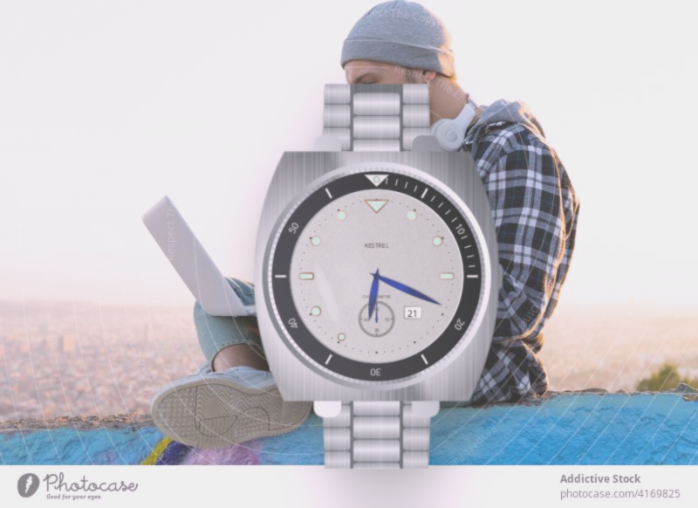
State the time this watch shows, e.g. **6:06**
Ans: **6:19**
